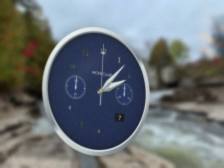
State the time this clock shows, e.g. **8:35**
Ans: **2:07**
